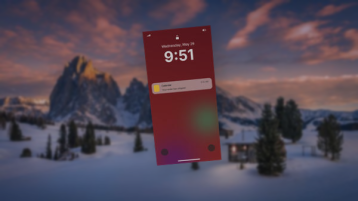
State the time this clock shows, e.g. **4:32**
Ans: **9:51**
